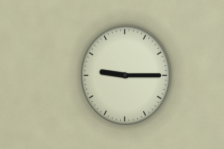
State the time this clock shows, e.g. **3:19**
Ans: **9:15**
